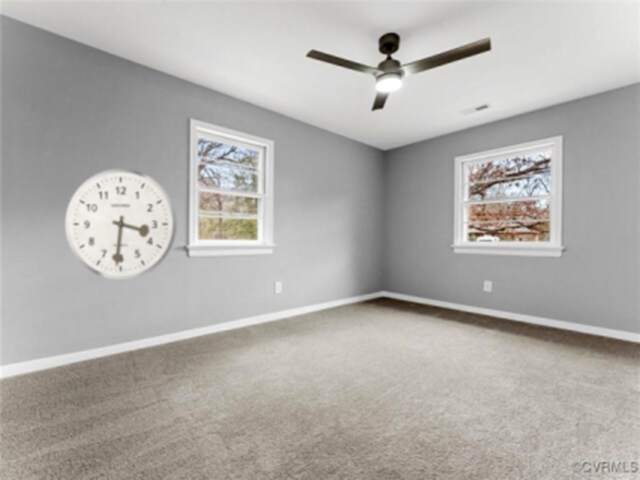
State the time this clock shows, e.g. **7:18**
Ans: **3:31**
